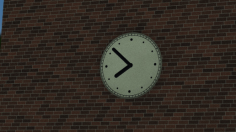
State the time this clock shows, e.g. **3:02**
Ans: **7:52**
